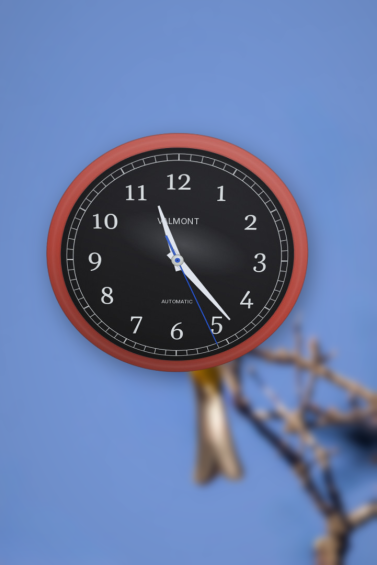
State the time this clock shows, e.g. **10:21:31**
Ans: **11:23:26**
